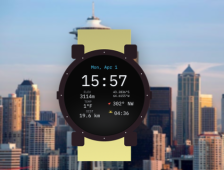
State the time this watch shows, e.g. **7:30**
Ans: **15:57**
